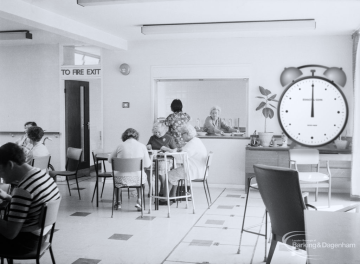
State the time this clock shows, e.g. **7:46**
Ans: **12:00**
